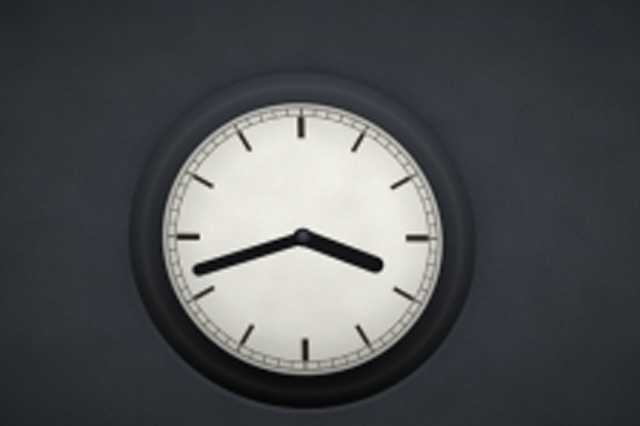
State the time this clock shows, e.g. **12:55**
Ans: **3:42**
